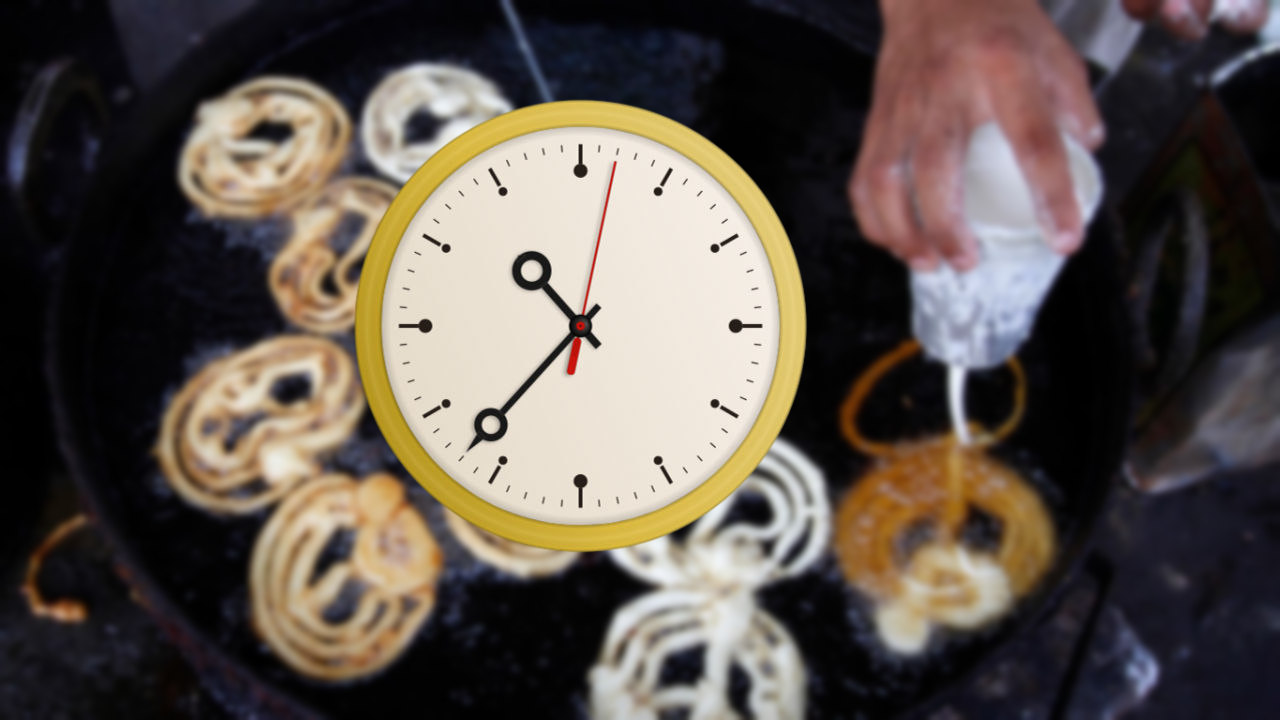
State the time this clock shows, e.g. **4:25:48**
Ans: **10:37:02**
